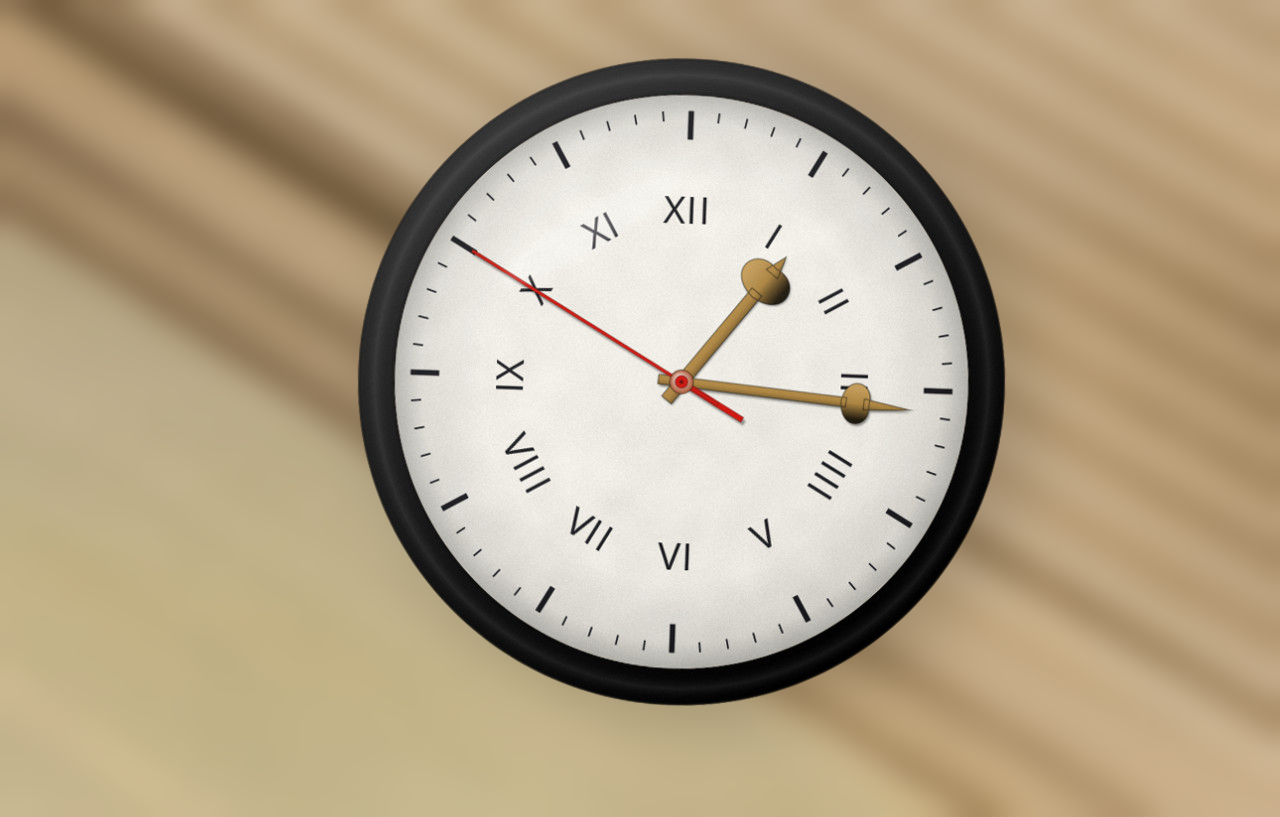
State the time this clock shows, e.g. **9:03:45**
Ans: **1:15:50**
